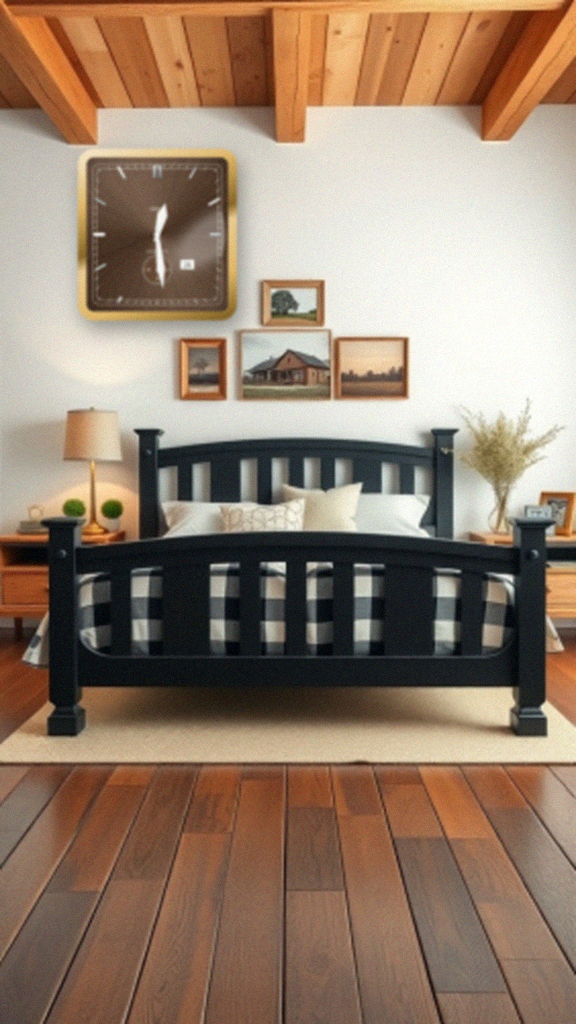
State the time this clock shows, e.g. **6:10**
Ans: **12:29**
